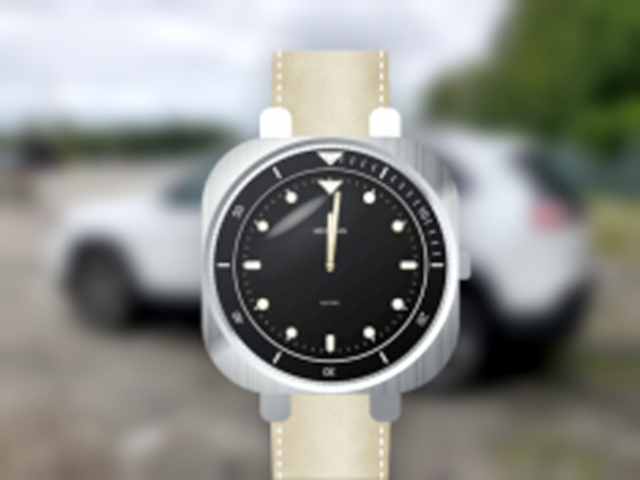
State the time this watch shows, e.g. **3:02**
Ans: **12:01**
